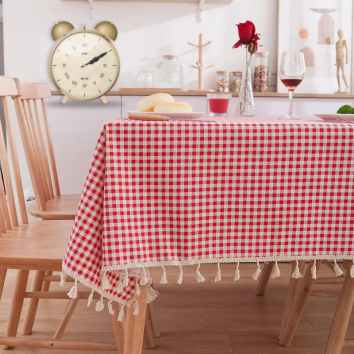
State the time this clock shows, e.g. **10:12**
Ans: **2:10**
